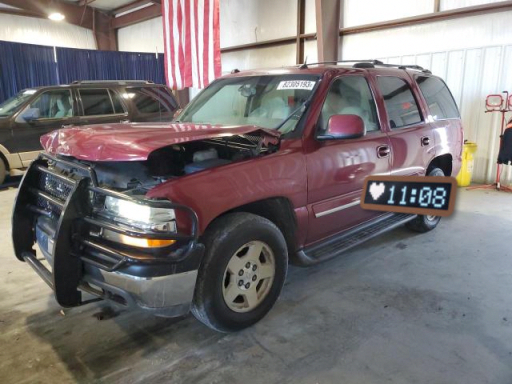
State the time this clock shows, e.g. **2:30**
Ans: **11:08**
